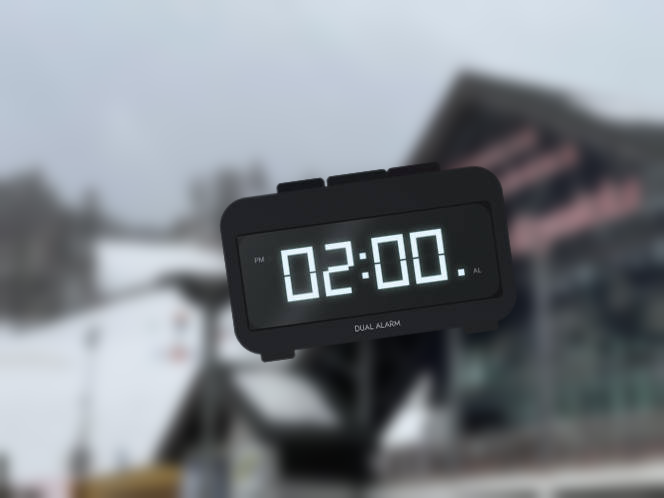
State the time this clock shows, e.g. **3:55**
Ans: **2:00**
